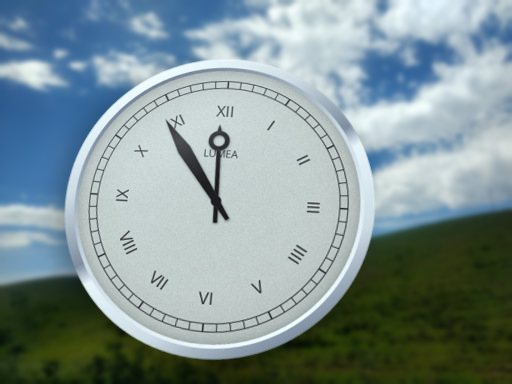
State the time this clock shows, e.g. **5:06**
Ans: **11:54**
